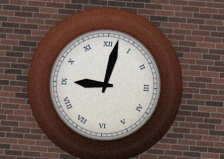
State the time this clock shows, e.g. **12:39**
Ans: **9:02**
